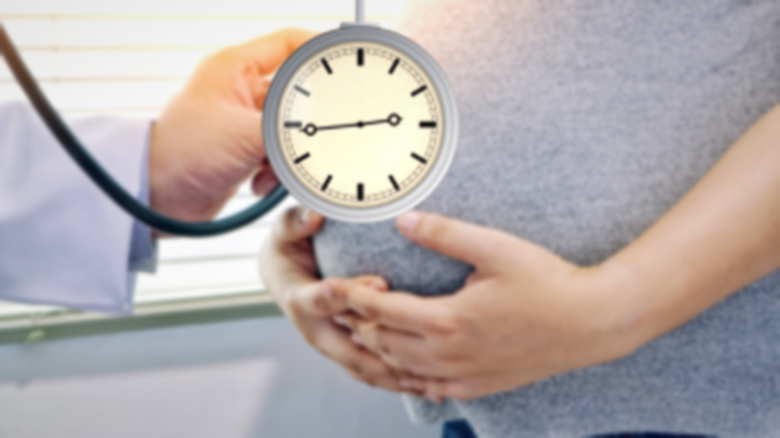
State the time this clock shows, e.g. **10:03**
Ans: **2:44**
